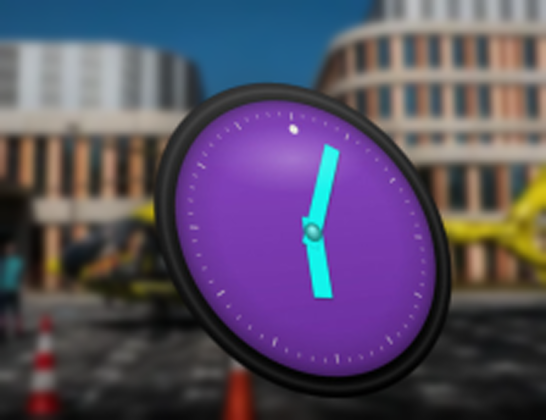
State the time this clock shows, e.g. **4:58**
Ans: **6:04**
